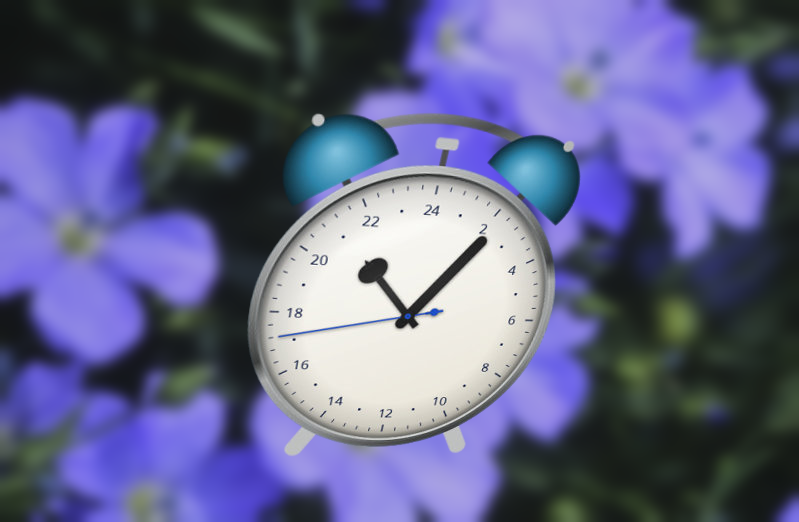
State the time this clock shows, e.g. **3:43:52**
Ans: **21:05:43**
